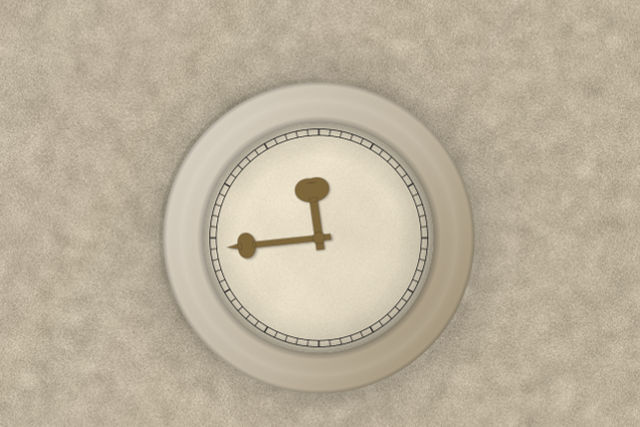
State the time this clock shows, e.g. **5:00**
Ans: **11:44**
